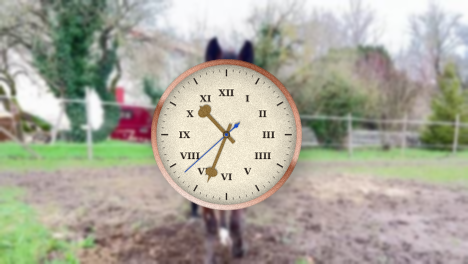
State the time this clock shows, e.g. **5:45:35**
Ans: **10:33:38**
